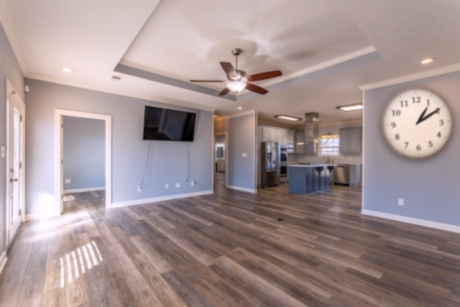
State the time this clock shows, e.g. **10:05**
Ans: **1:10**
